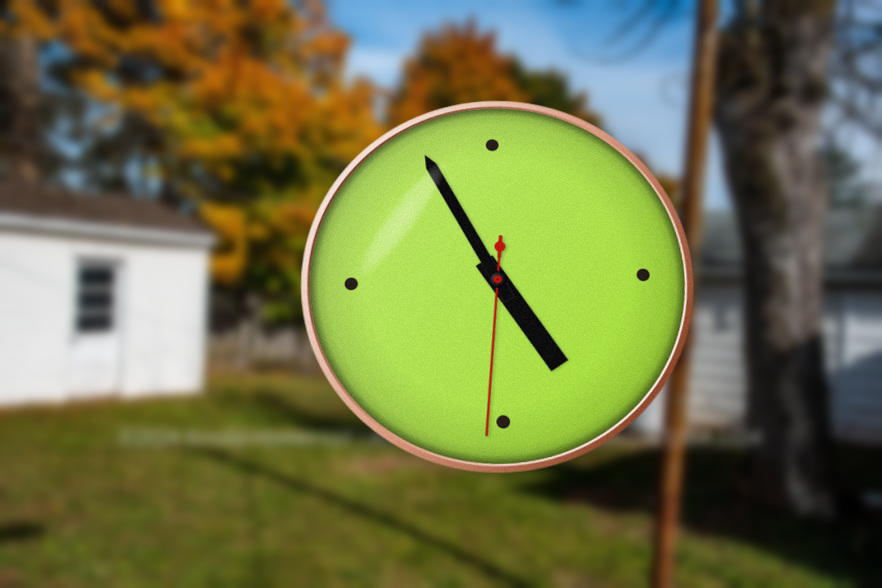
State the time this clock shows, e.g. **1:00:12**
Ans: **4:55:31**
